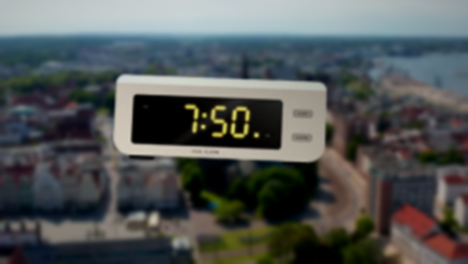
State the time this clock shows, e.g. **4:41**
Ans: **7:50**
